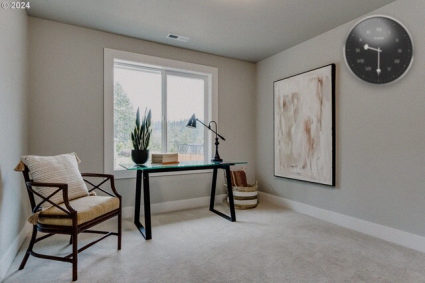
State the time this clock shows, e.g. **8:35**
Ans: **9:30**
